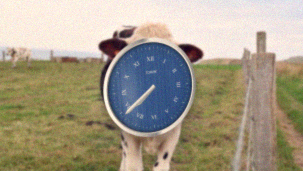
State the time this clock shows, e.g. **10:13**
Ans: **7:39**
